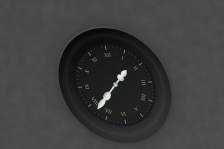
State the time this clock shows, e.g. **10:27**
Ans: **1:38**
